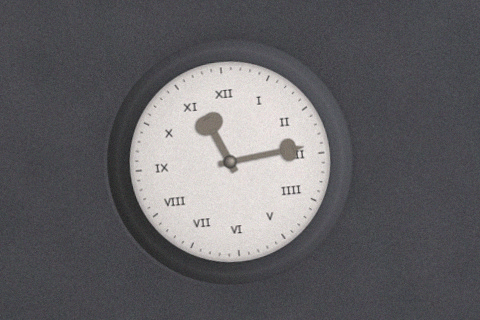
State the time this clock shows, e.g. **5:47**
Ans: **11:14**
